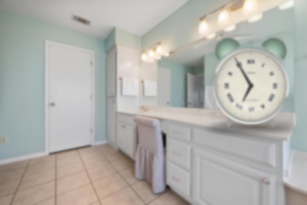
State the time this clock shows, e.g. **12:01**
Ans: **6:55**
